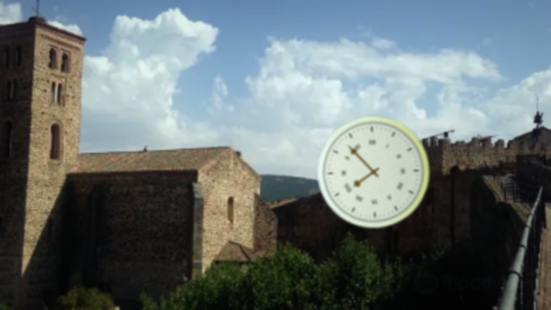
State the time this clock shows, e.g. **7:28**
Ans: **7:53**
